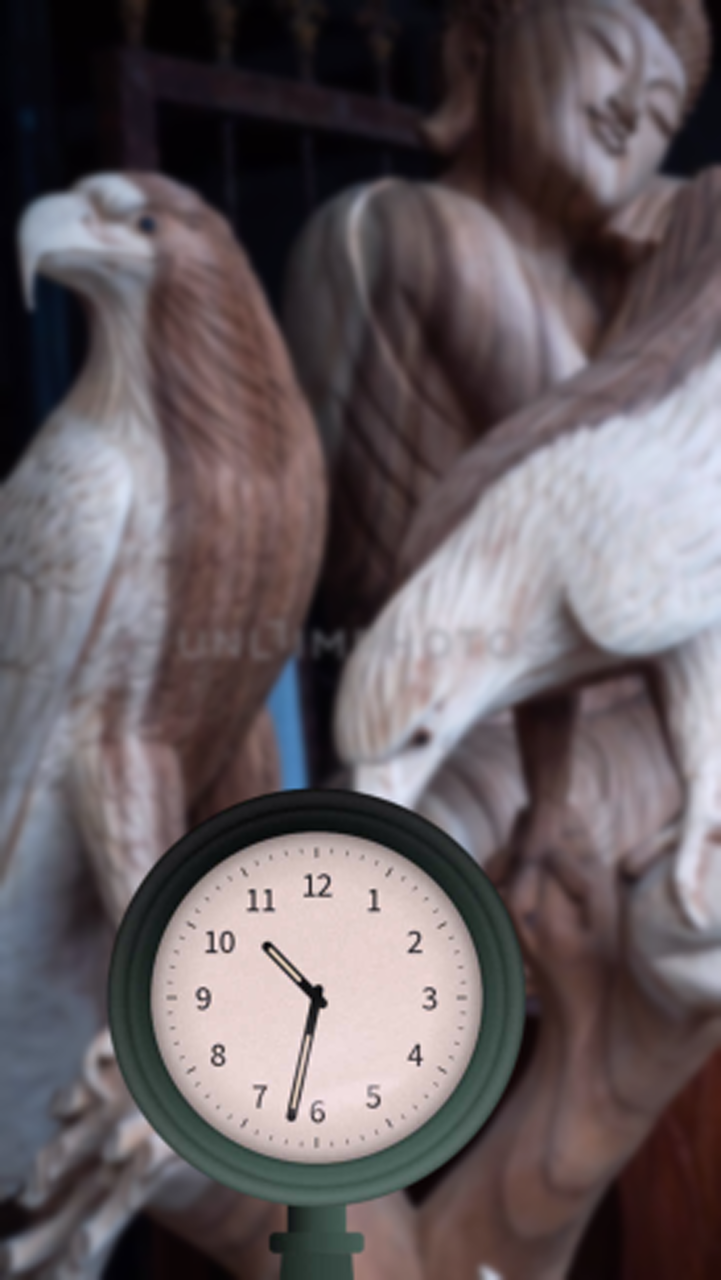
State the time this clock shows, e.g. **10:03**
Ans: **10:32**
